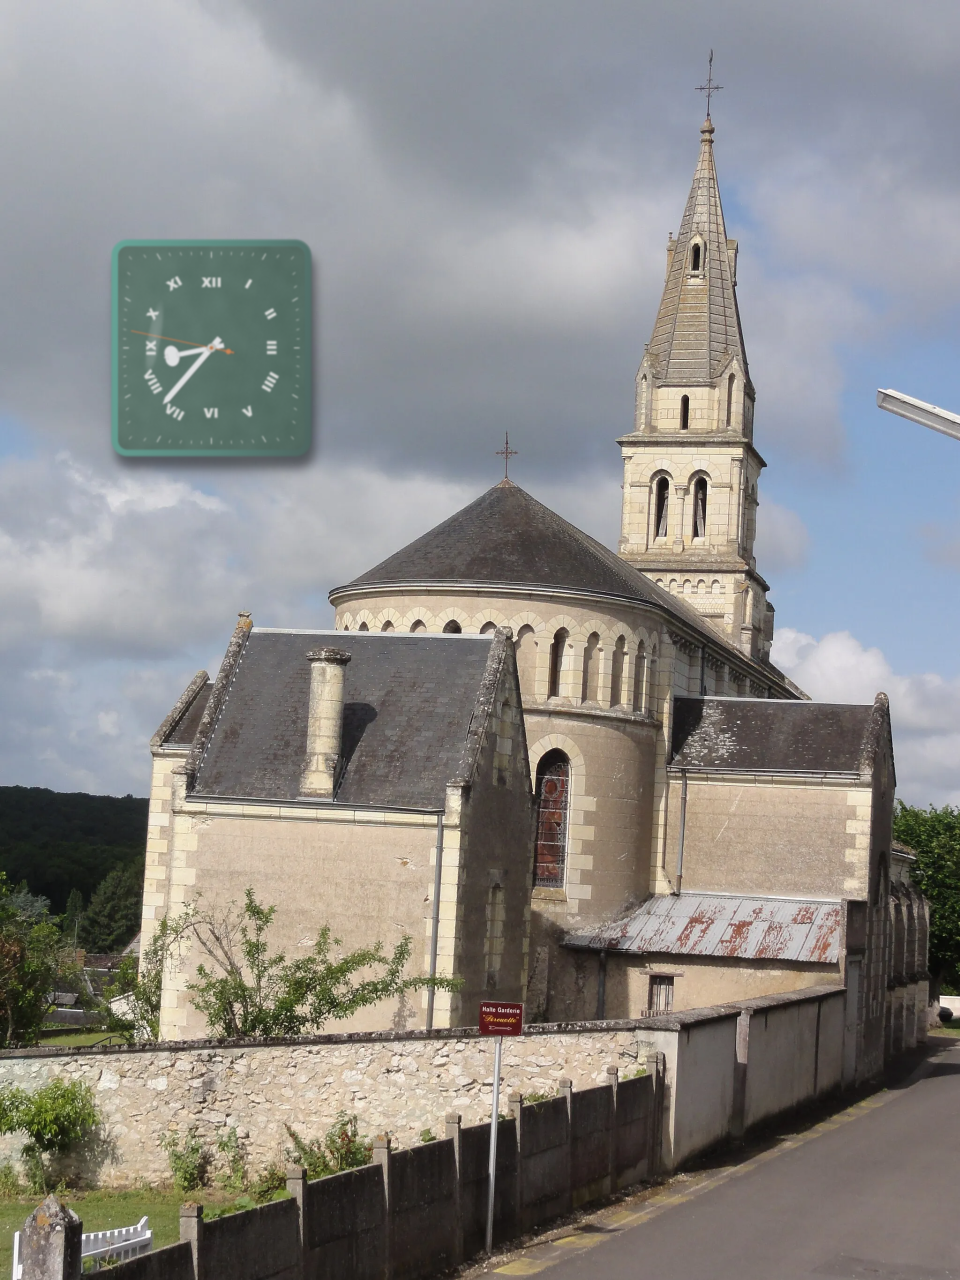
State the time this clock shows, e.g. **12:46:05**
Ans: **8:36:47**
